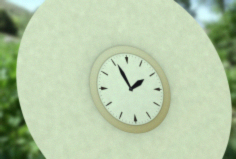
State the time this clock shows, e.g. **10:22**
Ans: **1:56**
